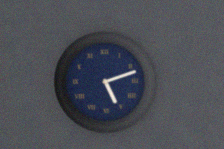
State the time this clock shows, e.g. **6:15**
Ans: **5:12**
